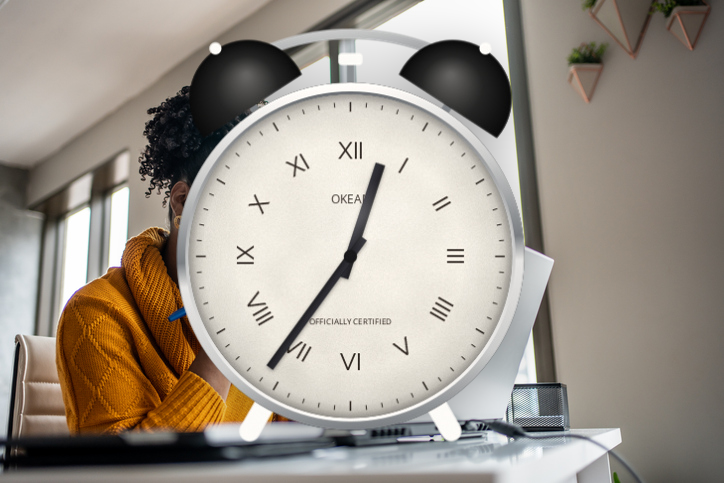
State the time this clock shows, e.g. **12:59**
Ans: **12:36**
